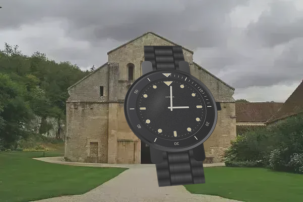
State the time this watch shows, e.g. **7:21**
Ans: **3:01**
